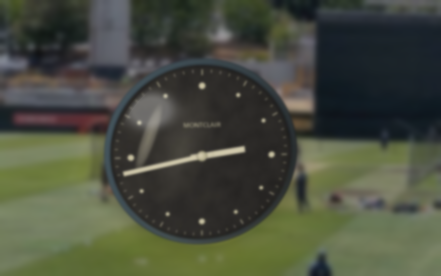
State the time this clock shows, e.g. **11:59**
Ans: **2:43**
